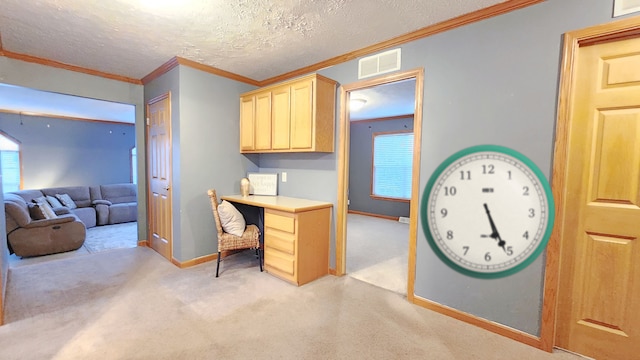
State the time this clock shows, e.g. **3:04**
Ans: **5:26**
